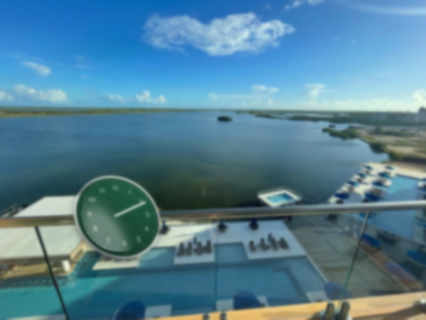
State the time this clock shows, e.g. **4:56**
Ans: **2:11**
